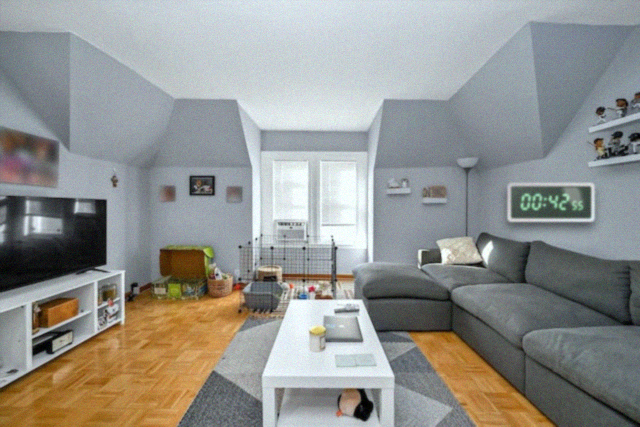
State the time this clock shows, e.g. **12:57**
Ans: **0:42**
